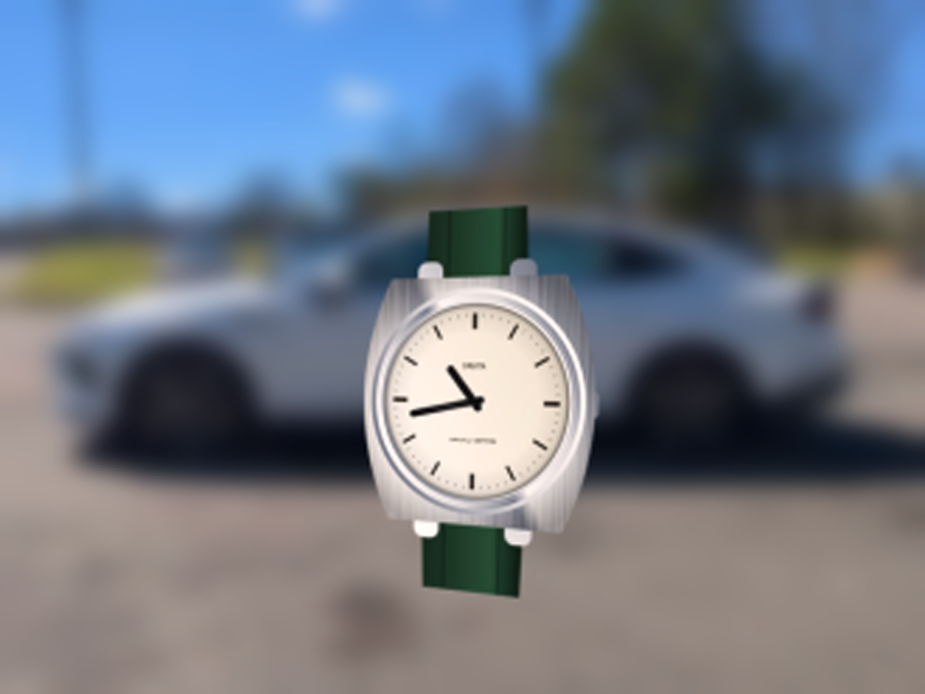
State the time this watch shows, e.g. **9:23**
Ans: **10:43**
